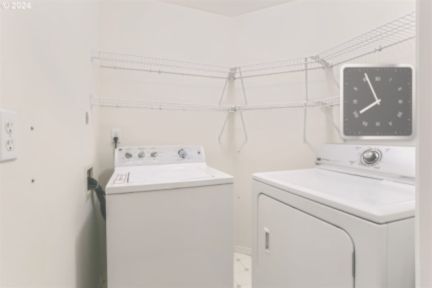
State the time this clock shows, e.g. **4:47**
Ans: **7:56**
